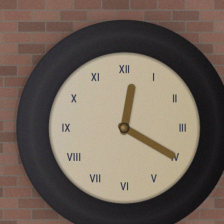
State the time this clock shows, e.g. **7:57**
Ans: **12:20**
